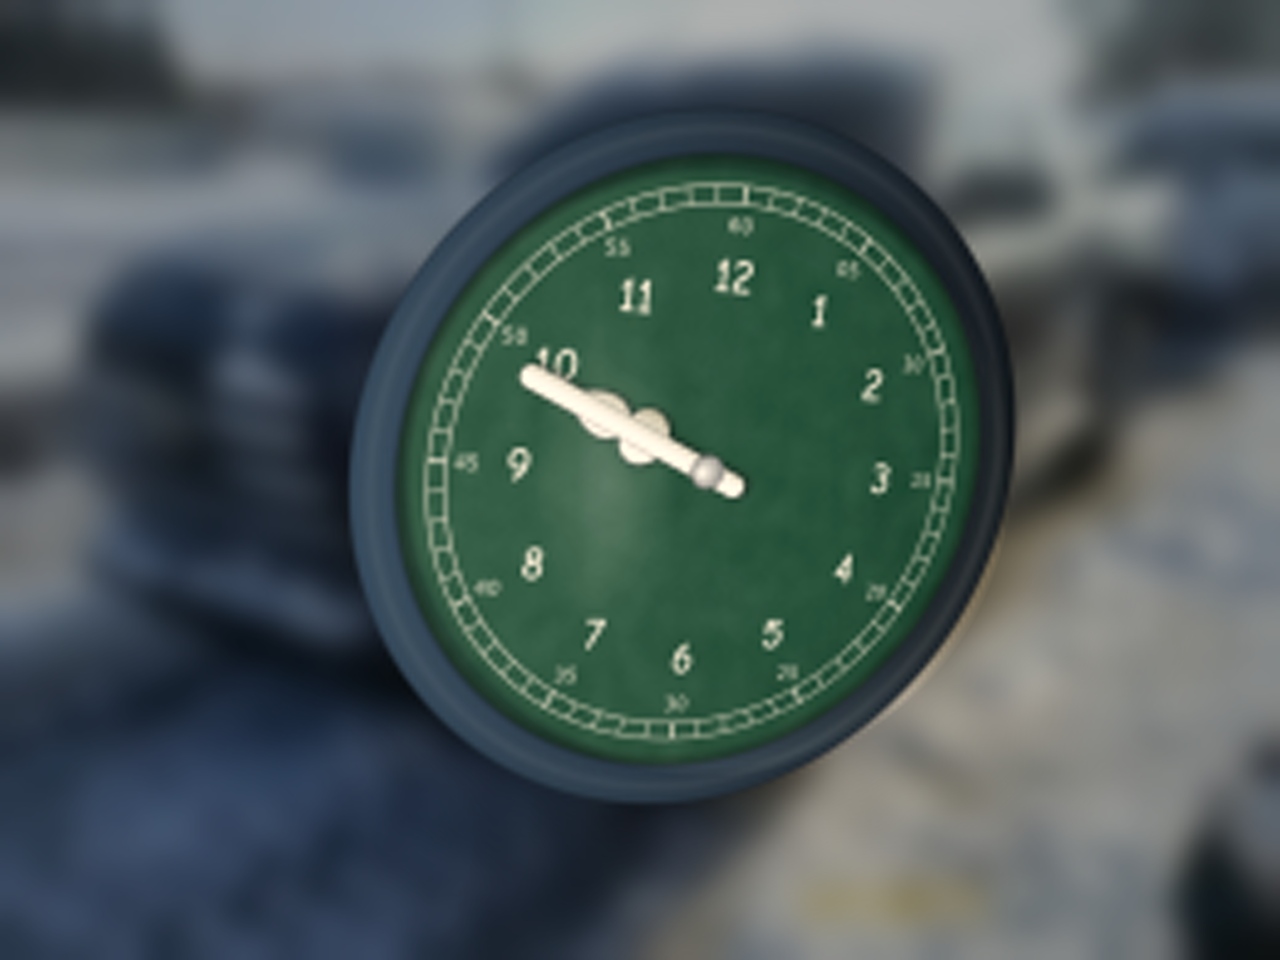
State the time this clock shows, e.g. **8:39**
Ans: **9:49**
